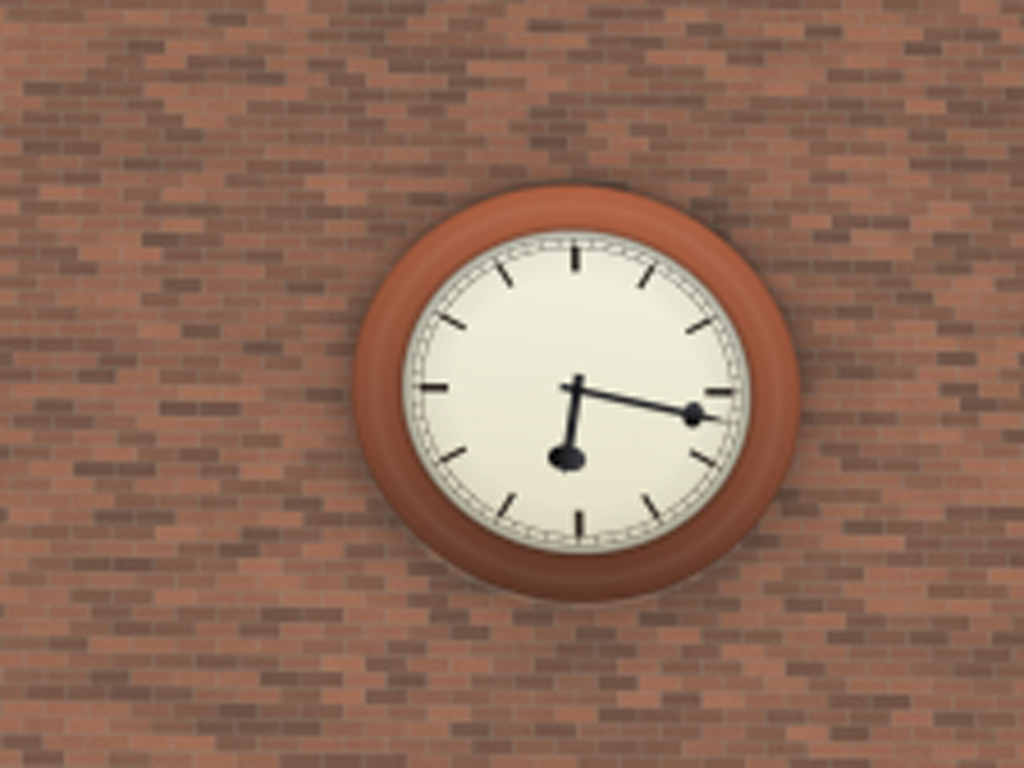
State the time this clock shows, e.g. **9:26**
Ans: **6:17**
